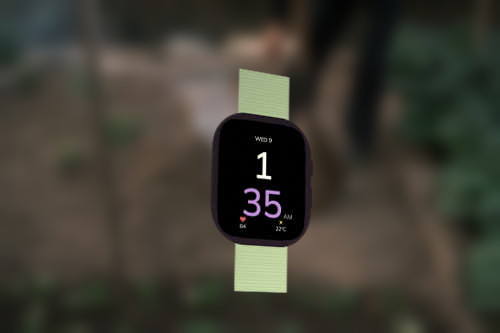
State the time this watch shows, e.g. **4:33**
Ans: **1:35**
